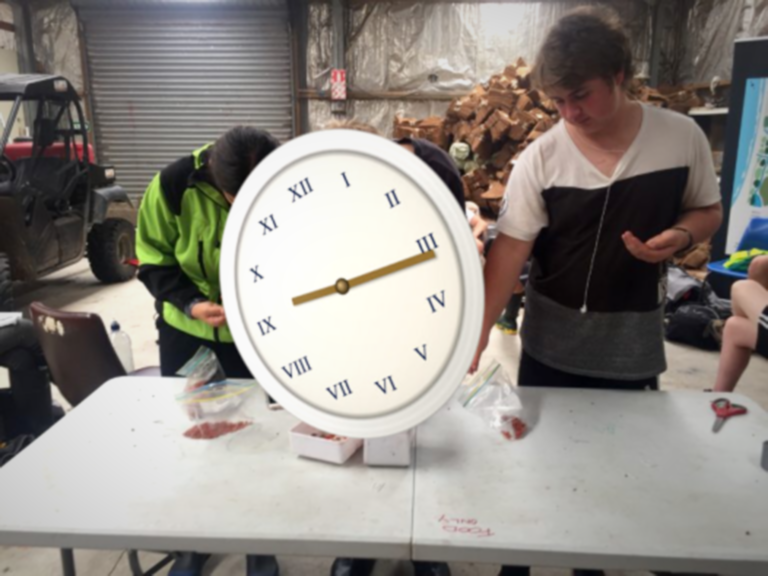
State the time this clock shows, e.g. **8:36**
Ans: **9:16**
